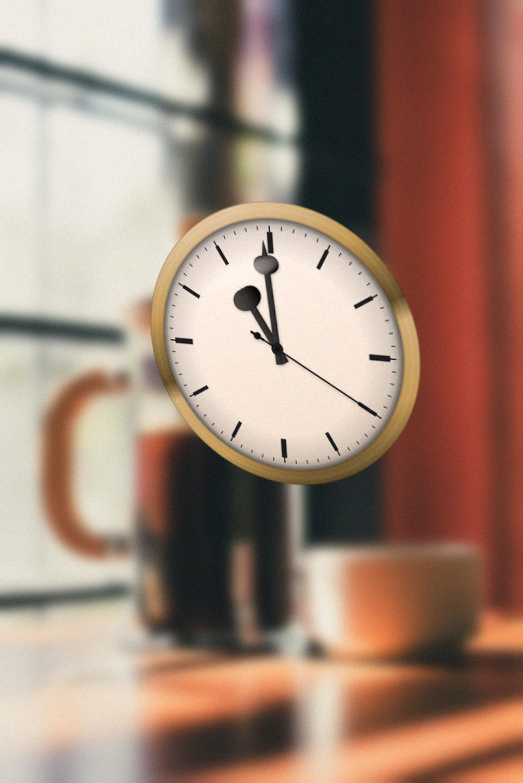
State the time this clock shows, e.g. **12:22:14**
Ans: **10:59:20**
